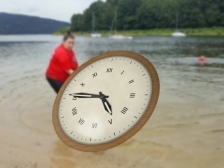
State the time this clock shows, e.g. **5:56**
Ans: **4:46**
